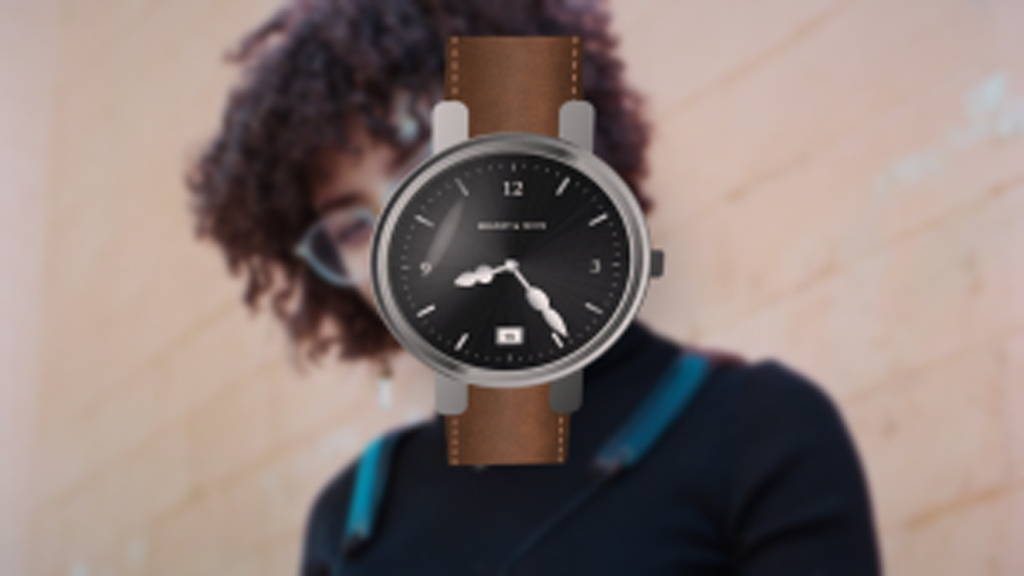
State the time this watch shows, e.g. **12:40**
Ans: **8:24**
